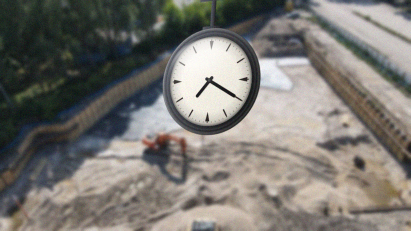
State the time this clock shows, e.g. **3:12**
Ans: **7:20**
